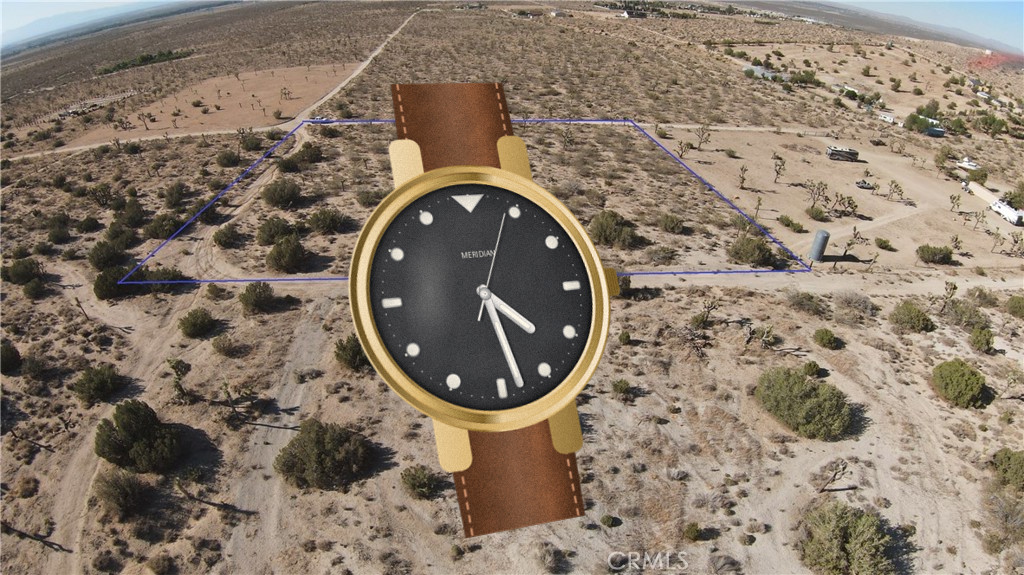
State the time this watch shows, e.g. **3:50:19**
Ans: **4:28:04**
